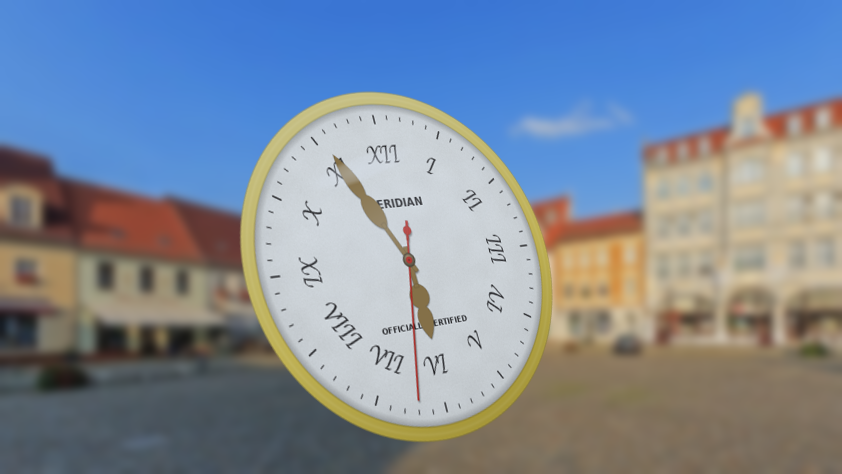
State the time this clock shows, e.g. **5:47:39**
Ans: **5:55:32**
